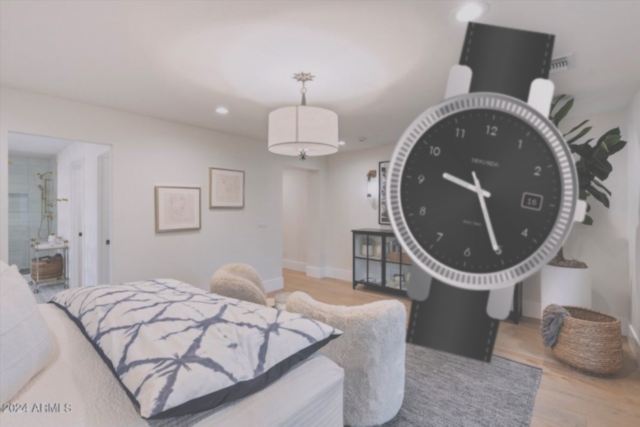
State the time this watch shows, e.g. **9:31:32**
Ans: **9:25:25**
